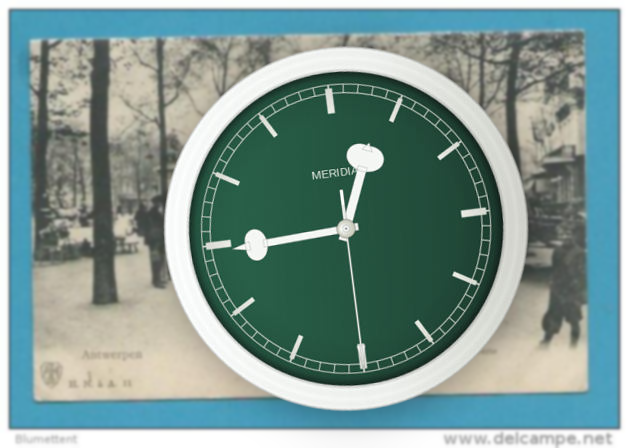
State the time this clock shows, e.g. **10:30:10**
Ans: **12:44:30**
